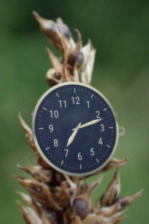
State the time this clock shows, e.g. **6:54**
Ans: **7:12**
